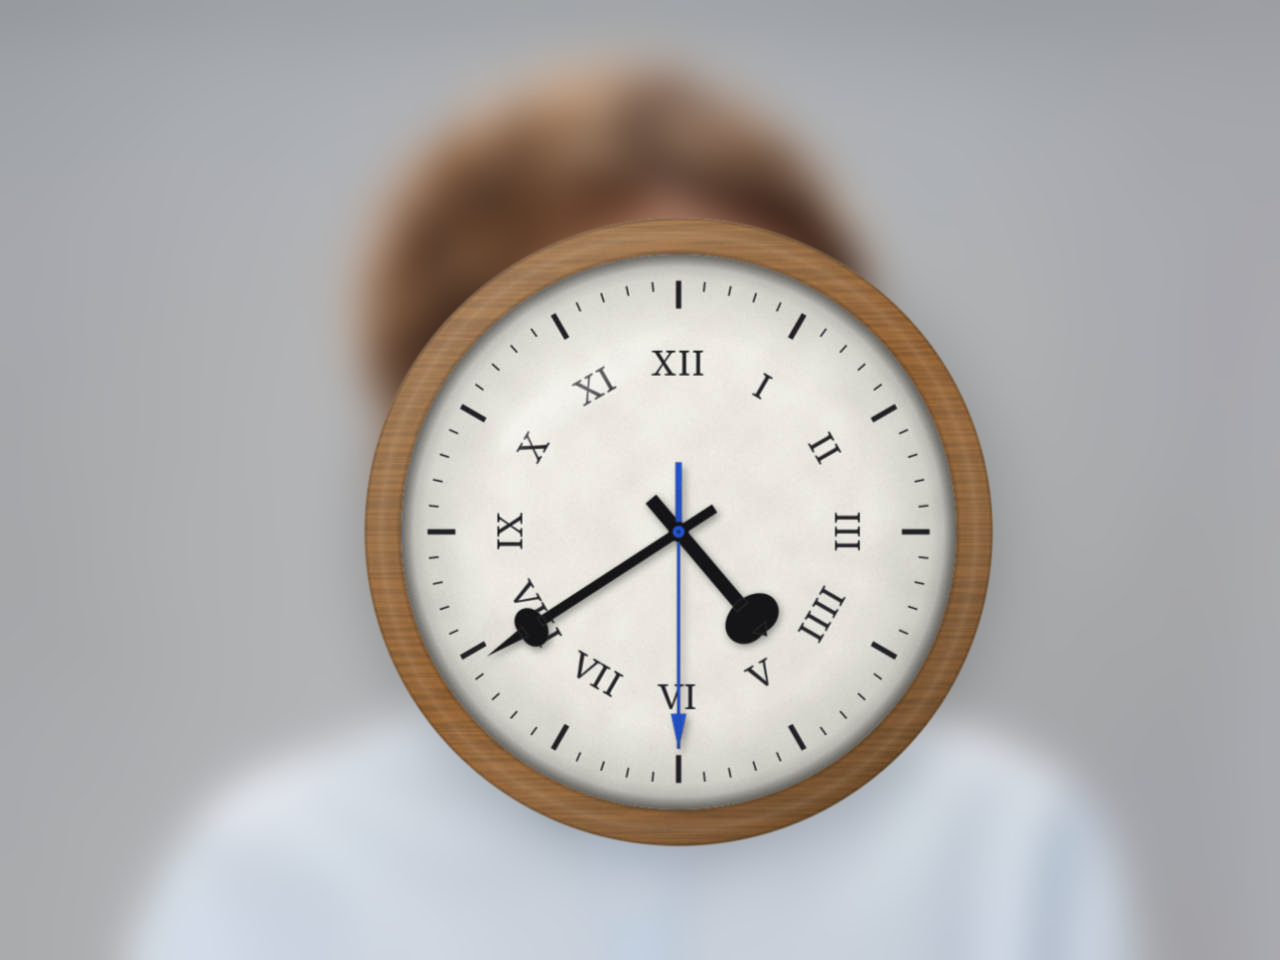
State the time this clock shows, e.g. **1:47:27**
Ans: **4:39:30**
